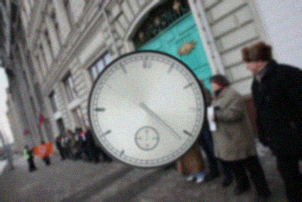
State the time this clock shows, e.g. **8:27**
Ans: **4:22**
